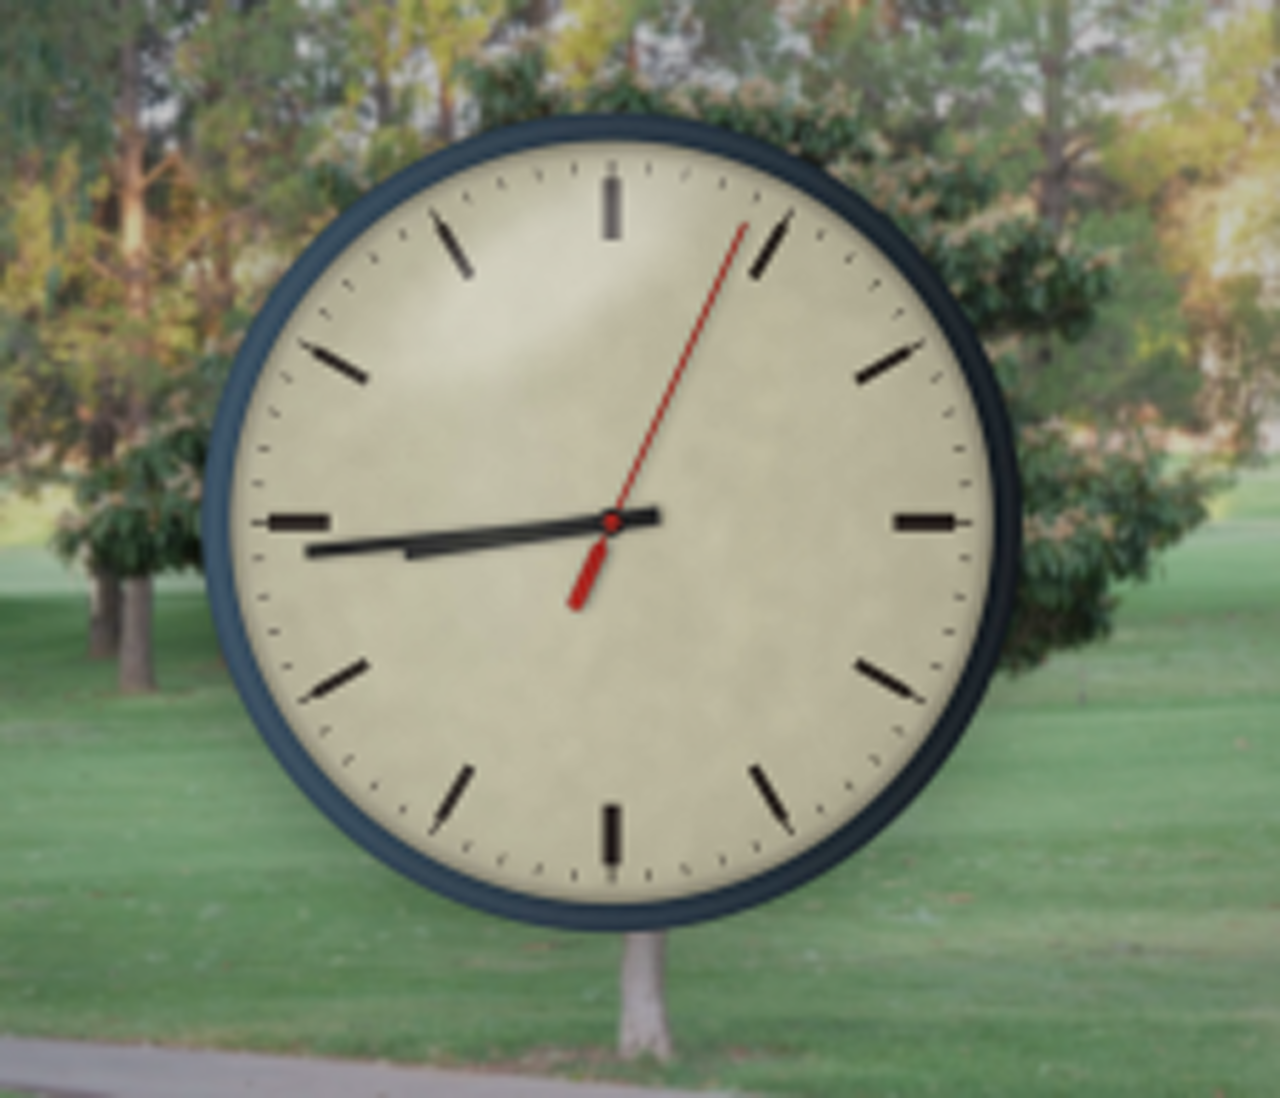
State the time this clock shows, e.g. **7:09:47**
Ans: **8:44:04**
